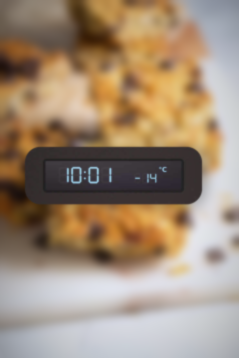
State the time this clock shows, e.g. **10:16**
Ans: **10:01**
